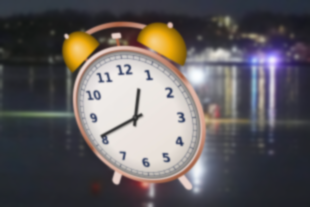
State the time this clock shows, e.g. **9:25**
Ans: **12:41**
